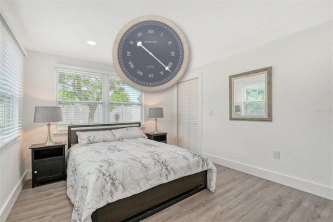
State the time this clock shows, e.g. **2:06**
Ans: **10:22**
